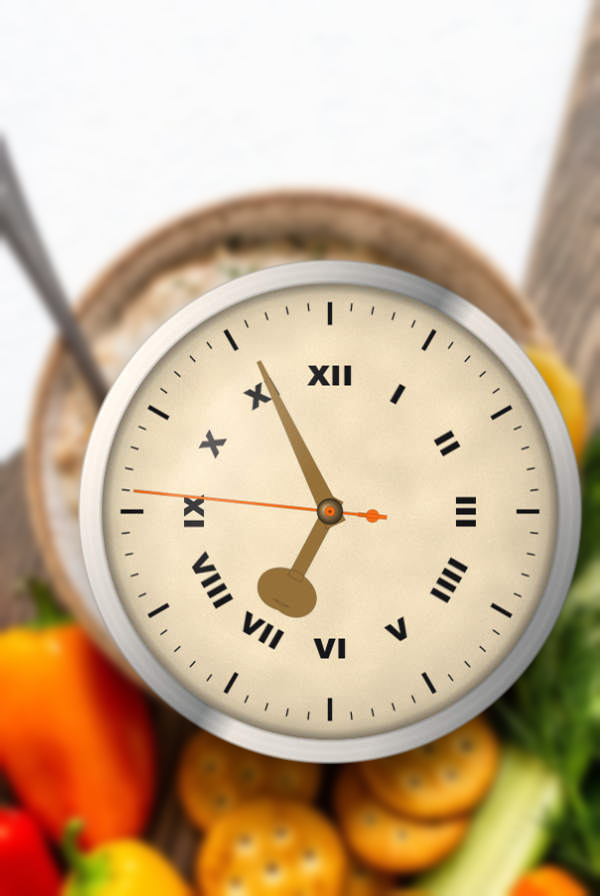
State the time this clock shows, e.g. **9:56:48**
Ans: **6:55:46**
